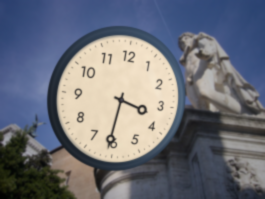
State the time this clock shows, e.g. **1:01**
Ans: **3:31**
